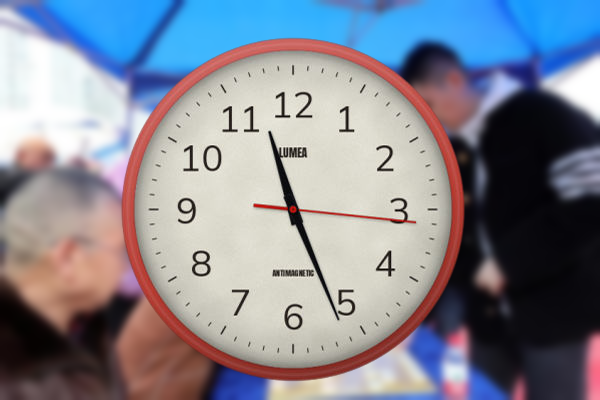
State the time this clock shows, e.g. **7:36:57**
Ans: **11:26:16**
